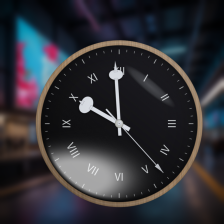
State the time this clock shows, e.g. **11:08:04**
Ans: **9:59:23**
